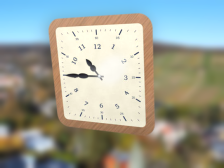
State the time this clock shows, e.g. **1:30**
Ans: **10:45**
